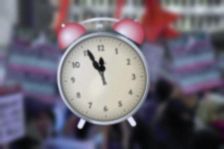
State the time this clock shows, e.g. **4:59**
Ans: **11:56**
